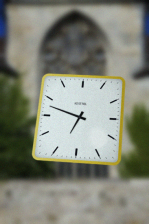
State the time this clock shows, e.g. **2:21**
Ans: **6:48**
